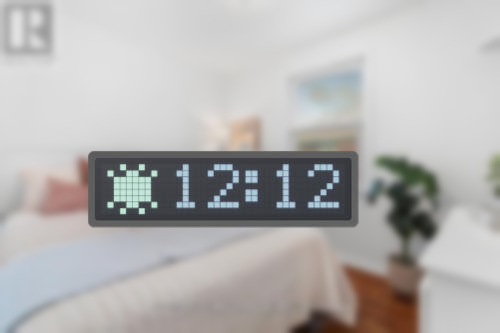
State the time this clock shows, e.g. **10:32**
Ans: **12:12**
